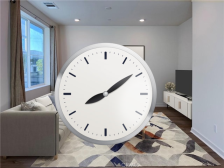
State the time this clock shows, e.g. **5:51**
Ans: **8:09**
